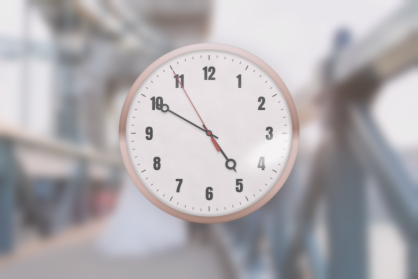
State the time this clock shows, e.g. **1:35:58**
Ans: **4:49:55**
